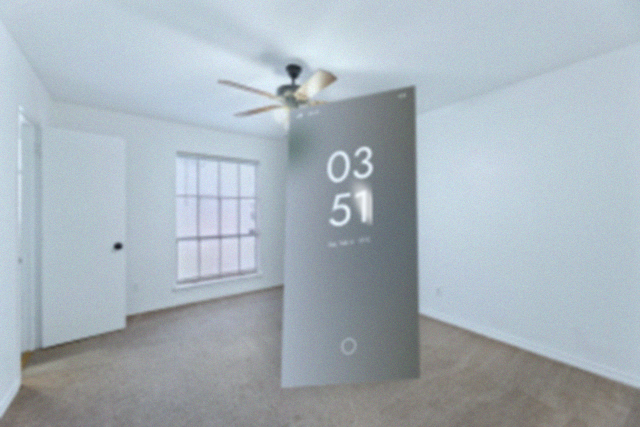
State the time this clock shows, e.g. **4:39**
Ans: **3:51**
